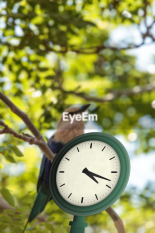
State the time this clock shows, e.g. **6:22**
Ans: **4:18**
